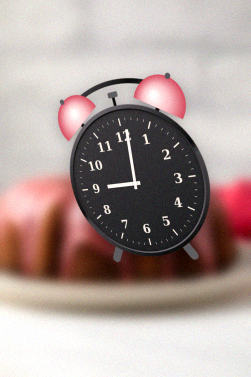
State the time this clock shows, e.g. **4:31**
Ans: **9:01**
